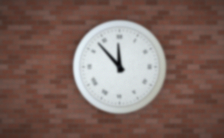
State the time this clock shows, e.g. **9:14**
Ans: **11:53**
